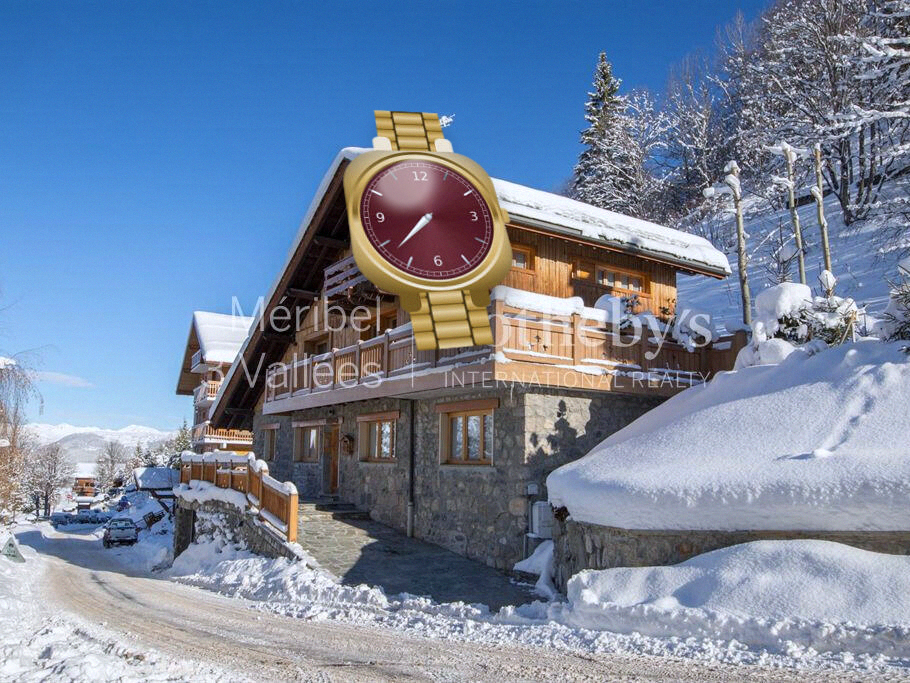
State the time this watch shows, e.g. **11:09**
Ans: **7:38**
